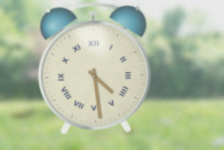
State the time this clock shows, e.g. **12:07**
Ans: **4:29**
